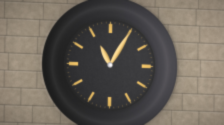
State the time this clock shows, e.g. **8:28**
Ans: **11:05**
